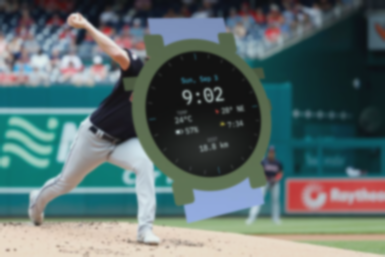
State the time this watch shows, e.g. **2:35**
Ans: **9:02**
